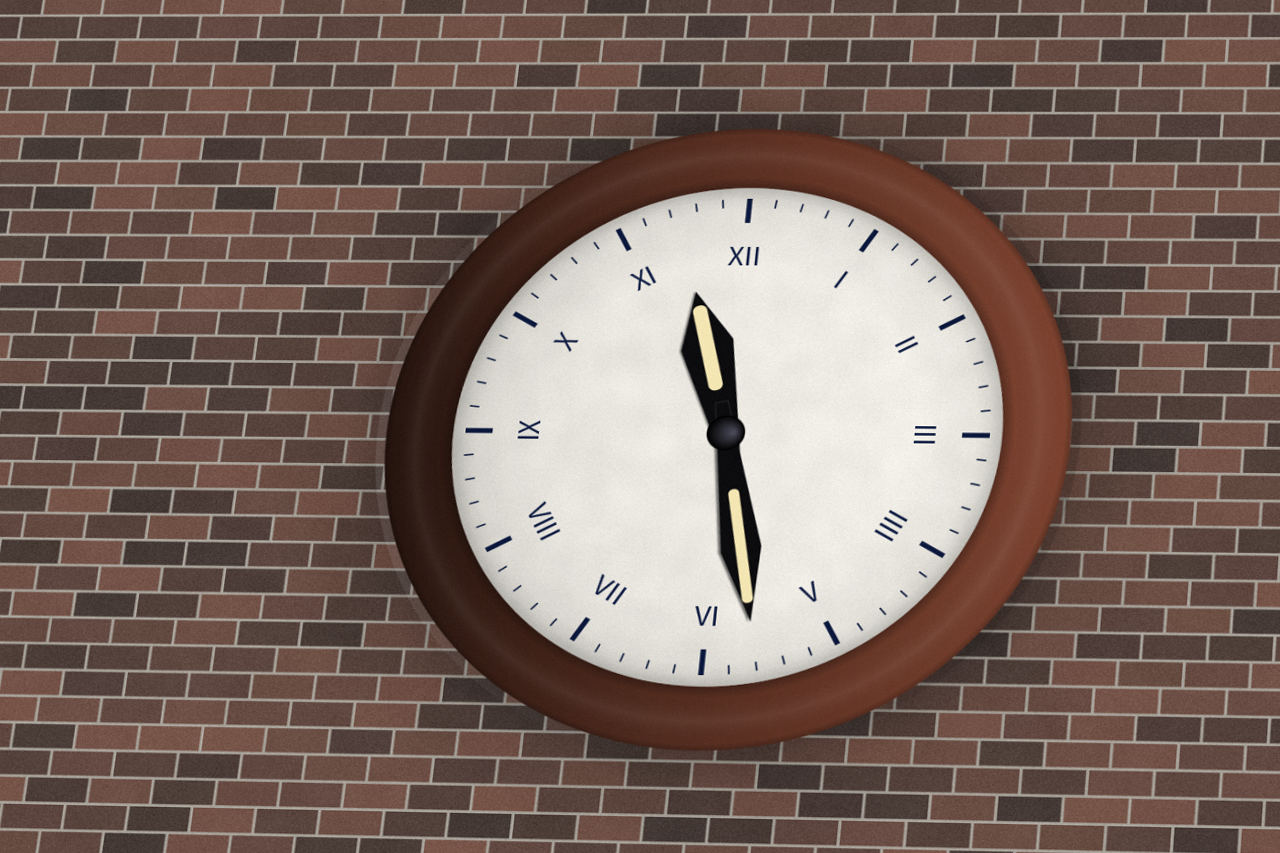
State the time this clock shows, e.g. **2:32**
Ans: **11:28**
